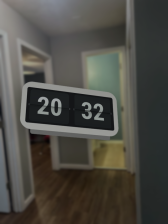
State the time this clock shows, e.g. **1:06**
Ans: **20:32**
